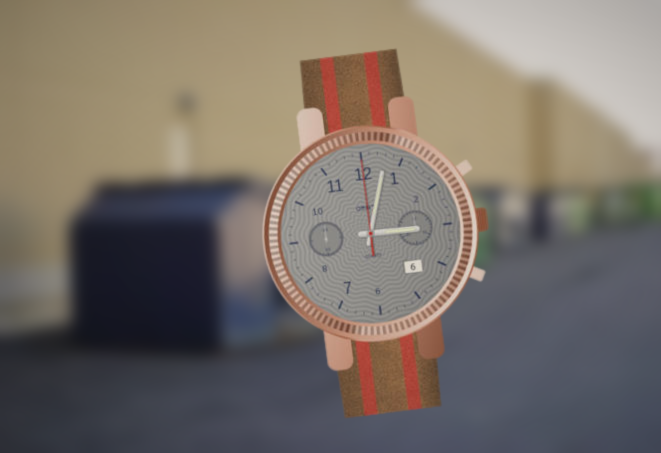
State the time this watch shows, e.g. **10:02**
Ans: **3:03**
